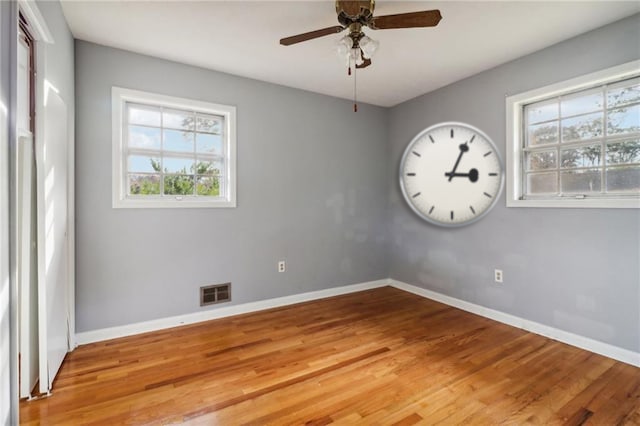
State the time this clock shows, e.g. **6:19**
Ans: **3:04**
